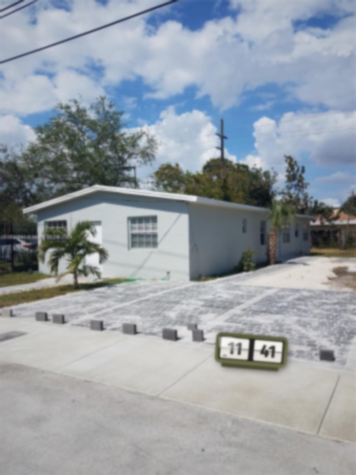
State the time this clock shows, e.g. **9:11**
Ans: **11:41**
